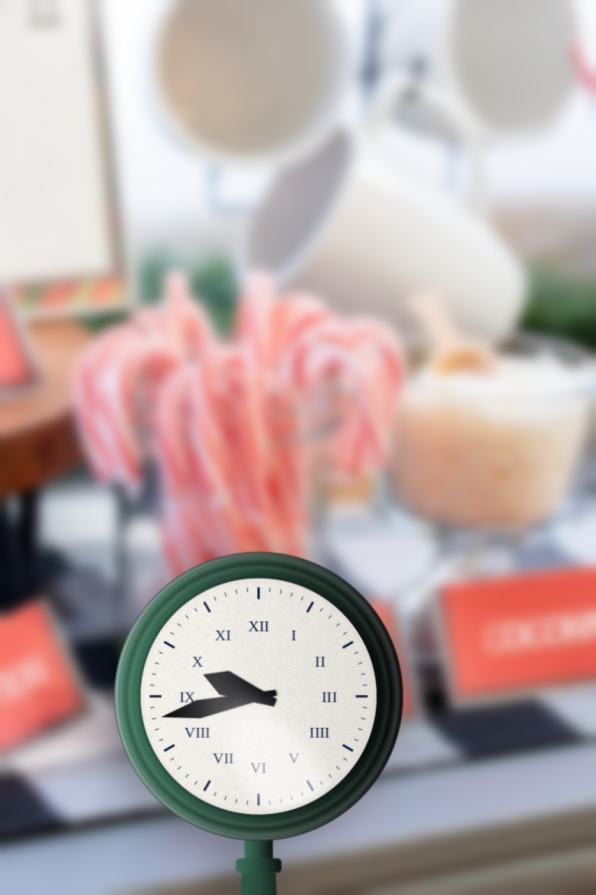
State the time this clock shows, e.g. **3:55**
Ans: **9:43**
